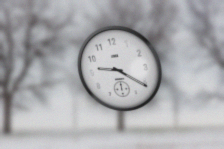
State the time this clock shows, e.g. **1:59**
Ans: **9:21**
